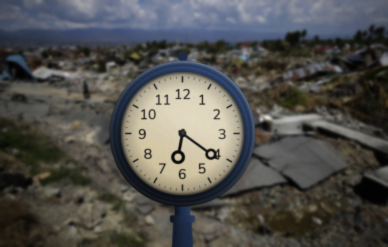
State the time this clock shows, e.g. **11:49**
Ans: **6:21**
